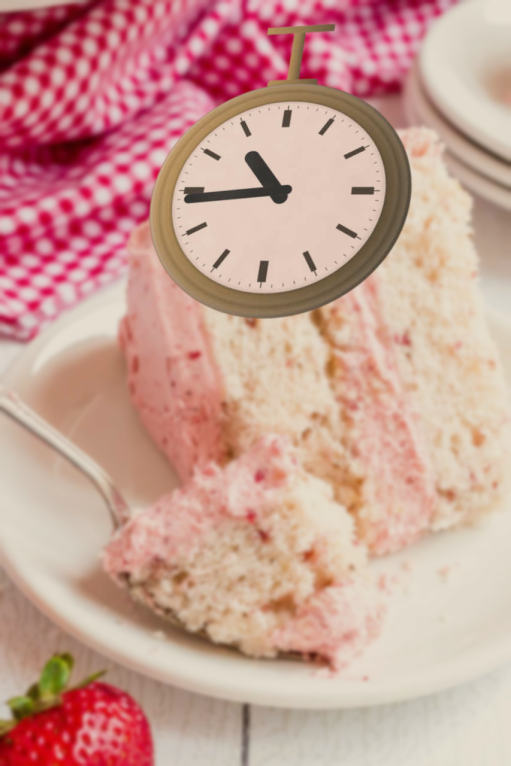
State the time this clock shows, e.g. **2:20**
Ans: **10:44**
